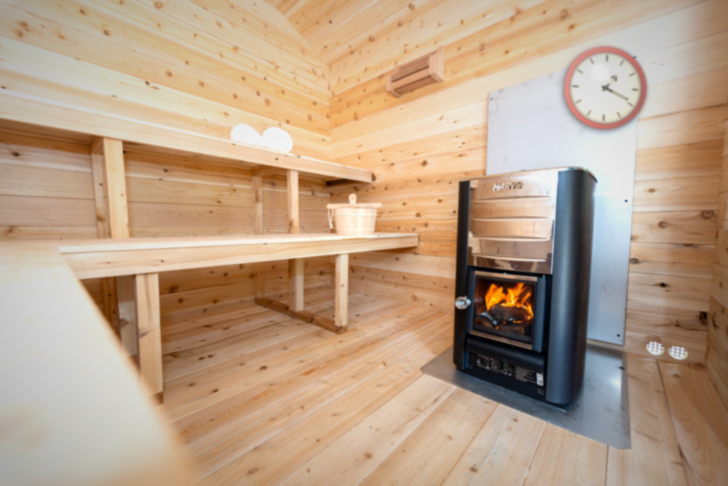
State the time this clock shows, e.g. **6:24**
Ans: **1:19**
